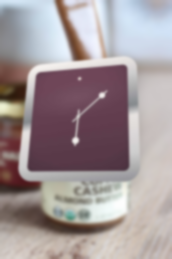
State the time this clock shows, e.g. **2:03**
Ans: **6:08**
